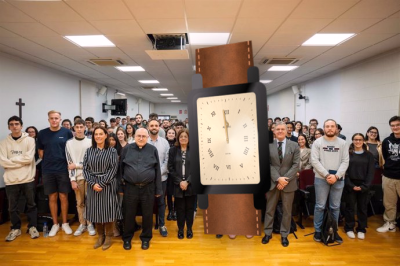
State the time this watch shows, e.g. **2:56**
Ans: **11:59**
